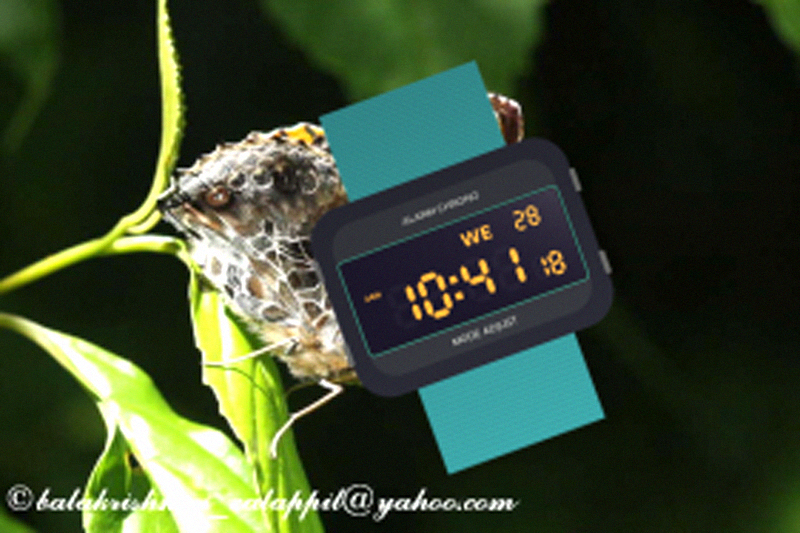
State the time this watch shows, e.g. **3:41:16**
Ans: **10:41:18**
